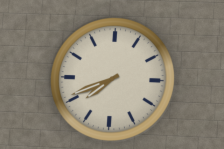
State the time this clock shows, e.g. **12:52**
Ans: **7:41**
